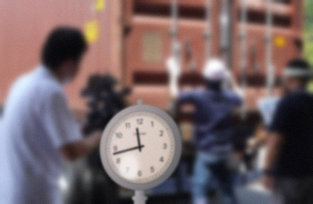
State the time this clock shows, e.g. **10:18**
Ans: **11:43**
